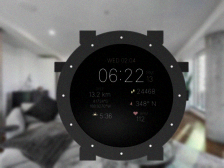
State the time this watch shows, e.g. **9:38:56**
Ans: **6:22:13**
